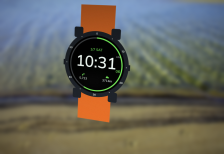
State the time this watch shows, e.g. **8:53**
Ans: **10:31**
